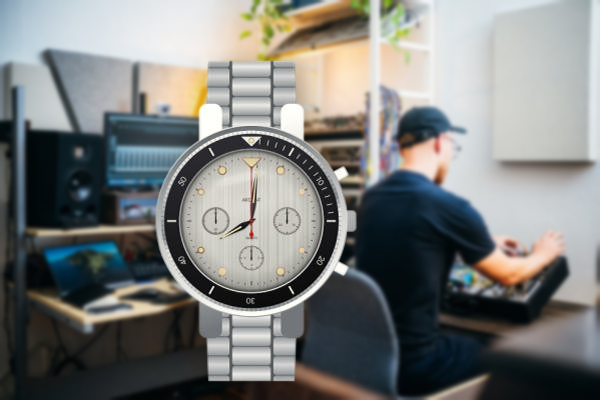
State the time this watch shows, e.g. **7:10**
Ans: **8:01**
